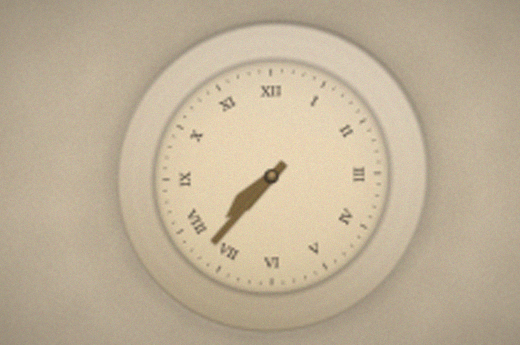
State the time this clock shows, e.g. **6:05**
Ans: **7:37**
